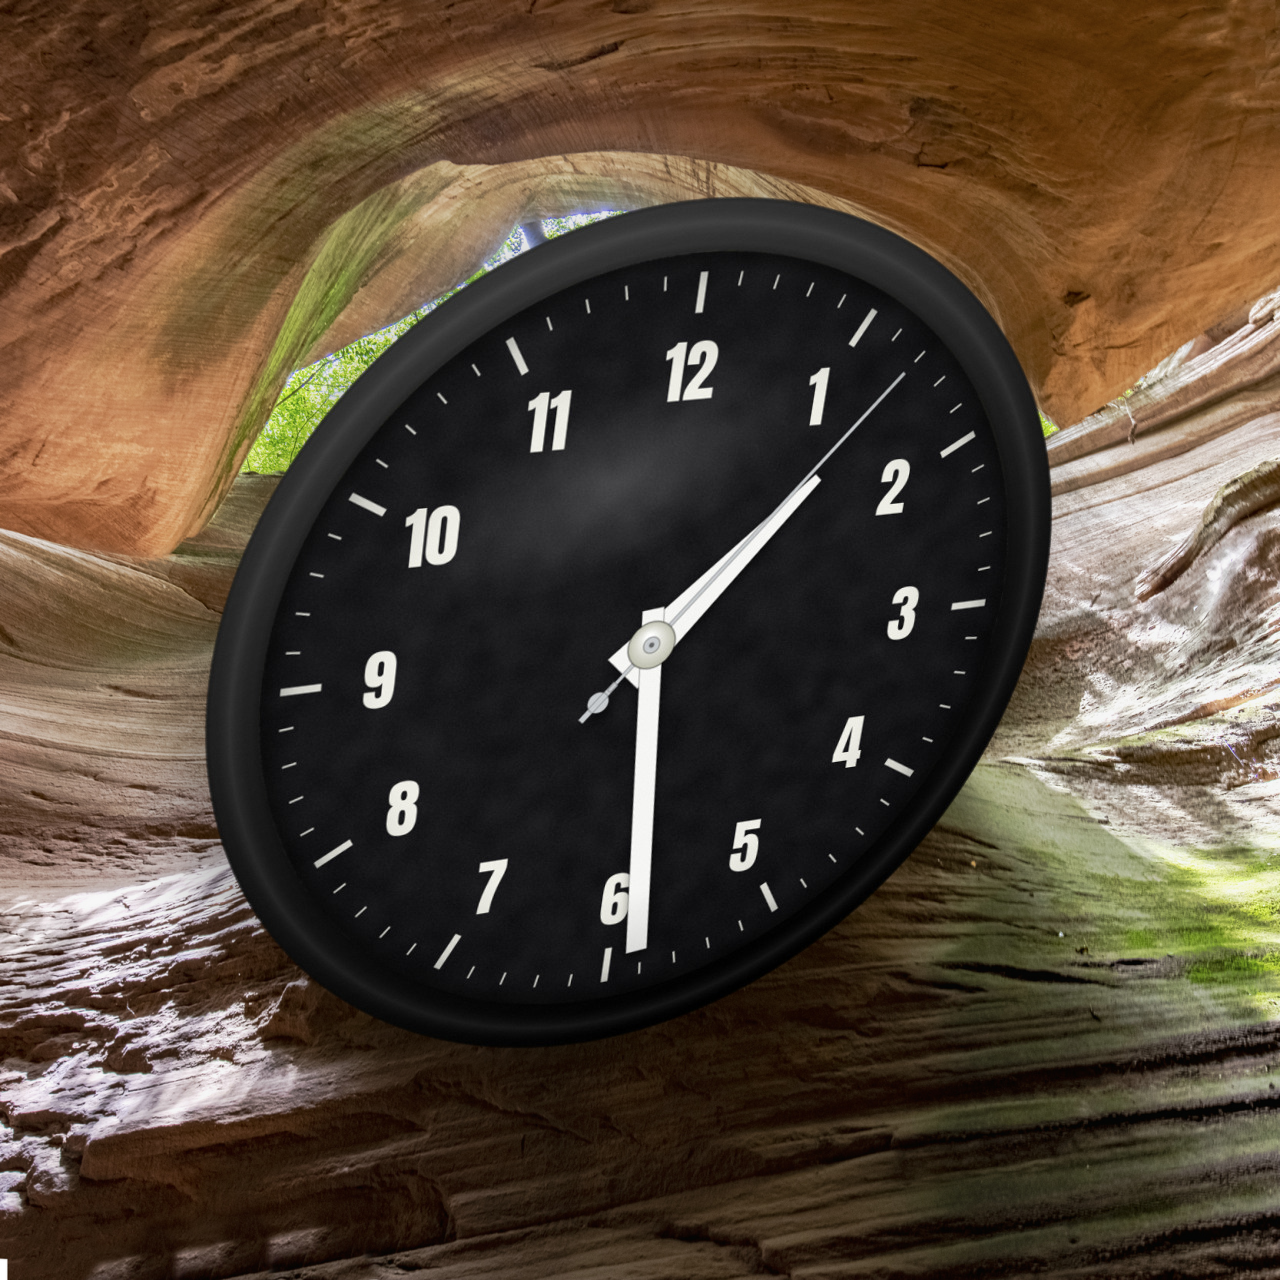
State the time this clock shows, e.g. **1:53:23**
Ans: **1:29:07**
